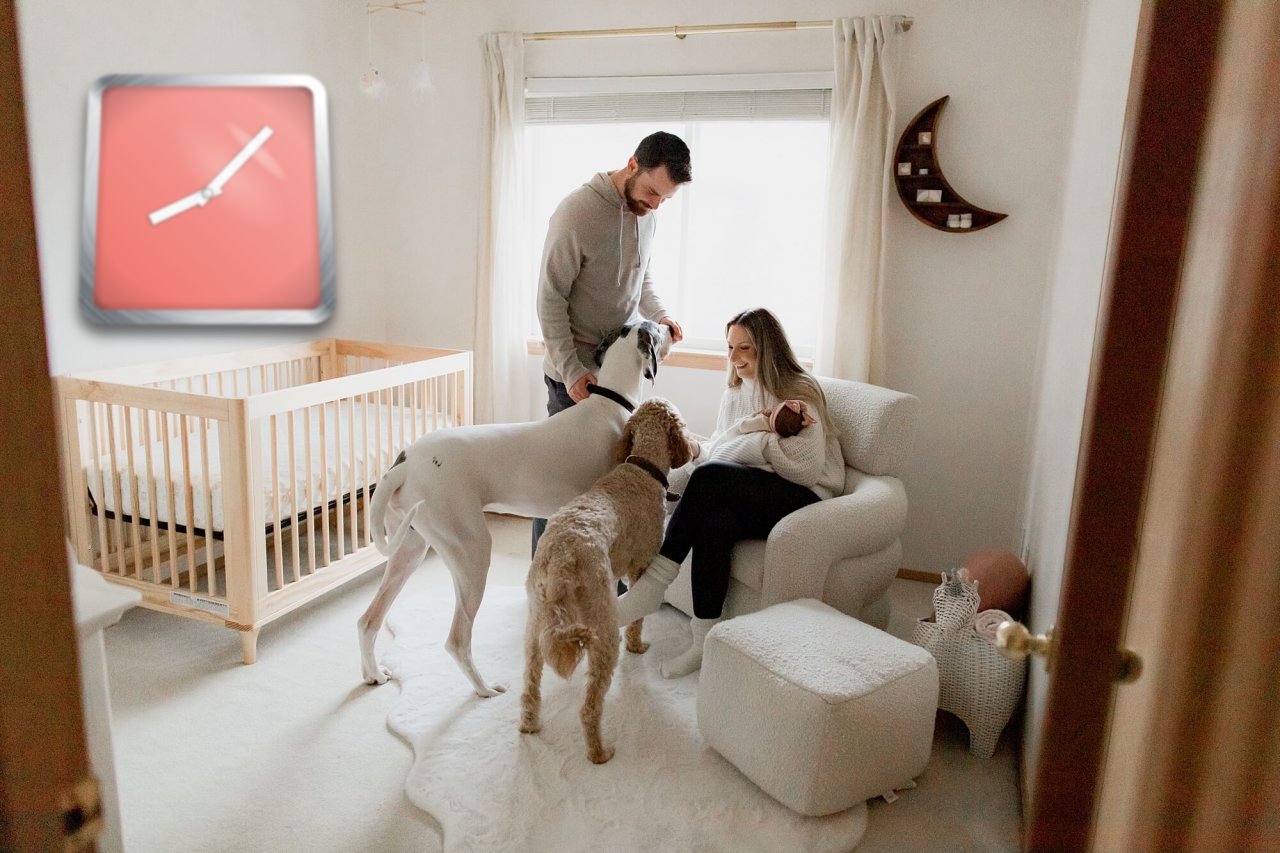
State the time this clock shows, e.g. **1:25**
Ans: **8:07**
